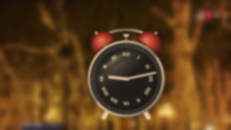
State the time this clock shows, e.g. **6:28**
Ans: **9:13**
